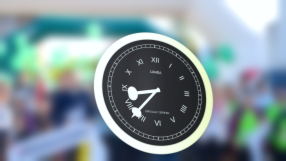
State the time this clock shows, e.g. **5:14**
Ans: **8:37**
